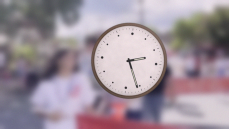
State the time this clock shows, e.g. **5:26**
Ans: **2:26**
